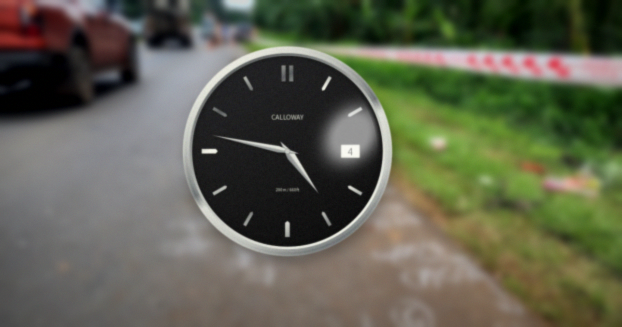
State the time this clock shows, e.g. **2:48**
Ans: **4:47**
